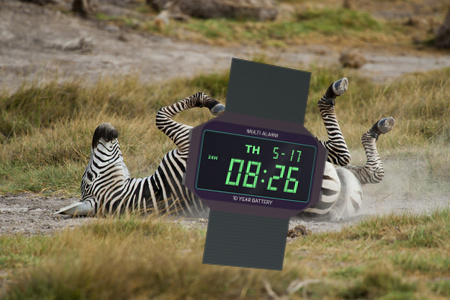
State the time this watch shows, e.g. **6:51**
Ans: **8:26**
